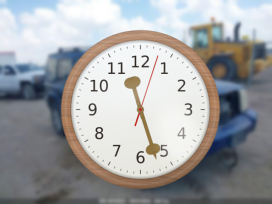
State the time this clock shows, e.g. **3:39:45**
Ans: **11:27:03**
